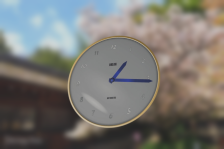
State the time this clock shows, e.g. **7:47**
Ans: **1:16**
